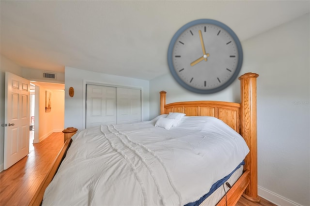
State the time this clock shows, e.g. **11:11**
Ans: **7:58**
